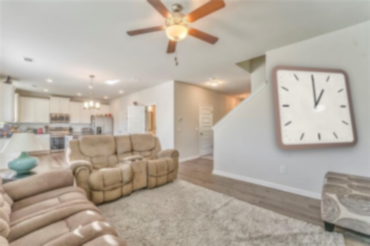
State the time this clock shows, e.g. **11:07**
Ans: **1:00**
